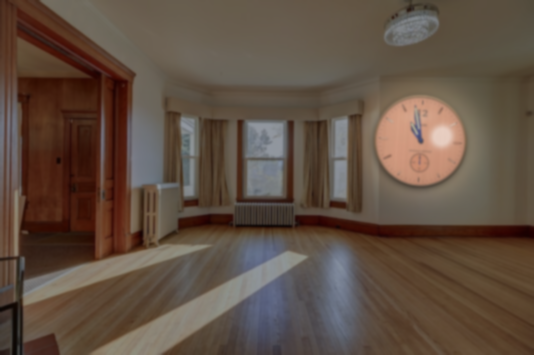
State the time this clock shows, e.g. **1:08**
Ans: **10:58**
